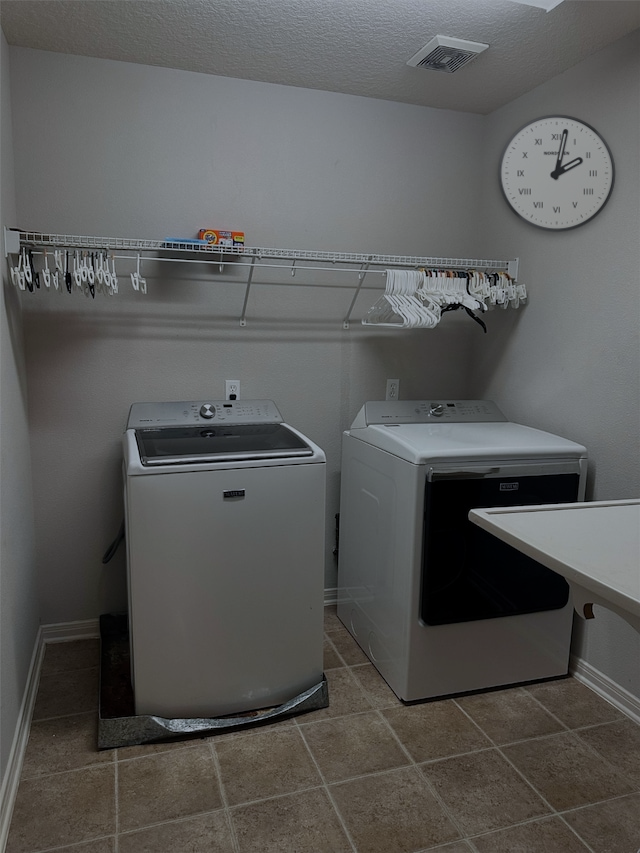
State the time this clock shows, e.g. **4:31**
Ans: **2:02**
